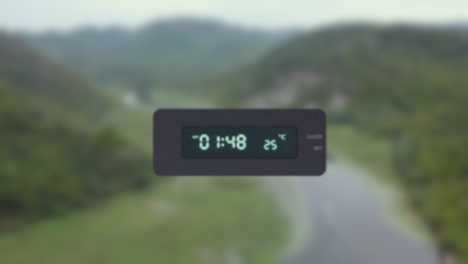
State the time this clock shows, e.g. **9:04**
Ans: **1:48**
